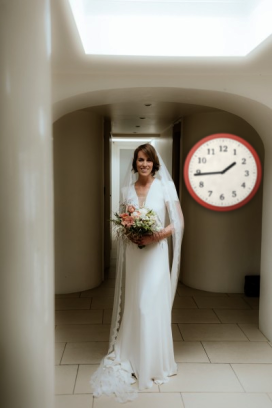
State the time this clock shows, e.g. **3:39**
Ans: **1:44**
